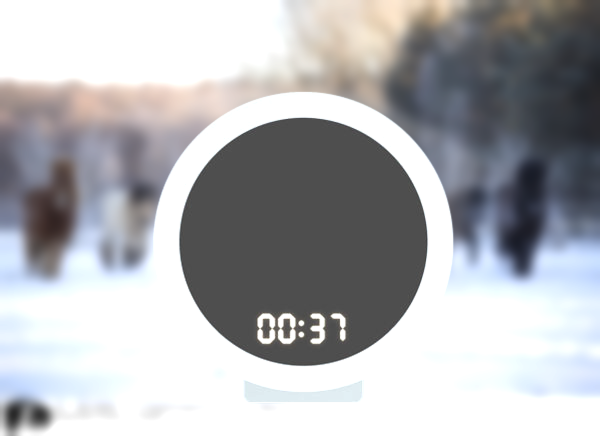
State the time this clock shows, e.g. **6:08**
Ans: **0:37**
